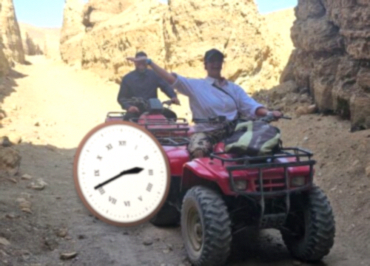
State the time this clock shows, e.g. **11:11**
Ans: **2:41**
